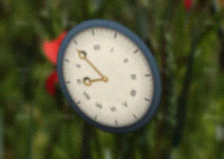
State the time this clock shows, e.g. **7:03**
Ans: **8:54**
